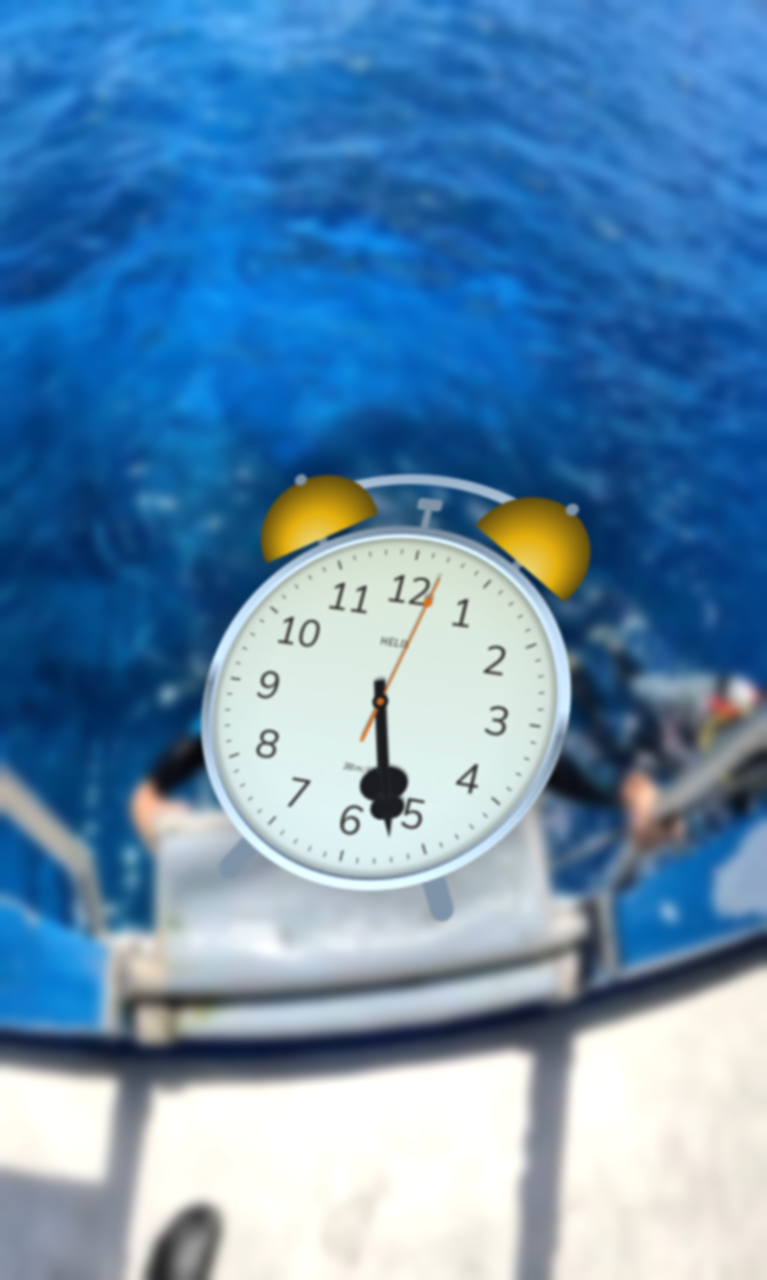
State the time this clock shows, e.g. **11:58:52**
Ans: **5:27:02**
